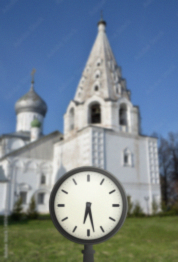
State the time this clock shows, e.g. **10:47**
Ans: **6:28**
